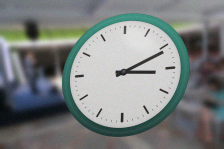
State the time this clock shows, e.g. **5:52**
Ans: **3:11**
